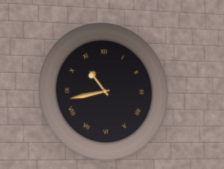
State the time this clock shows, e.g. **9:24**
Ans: **10:43**
